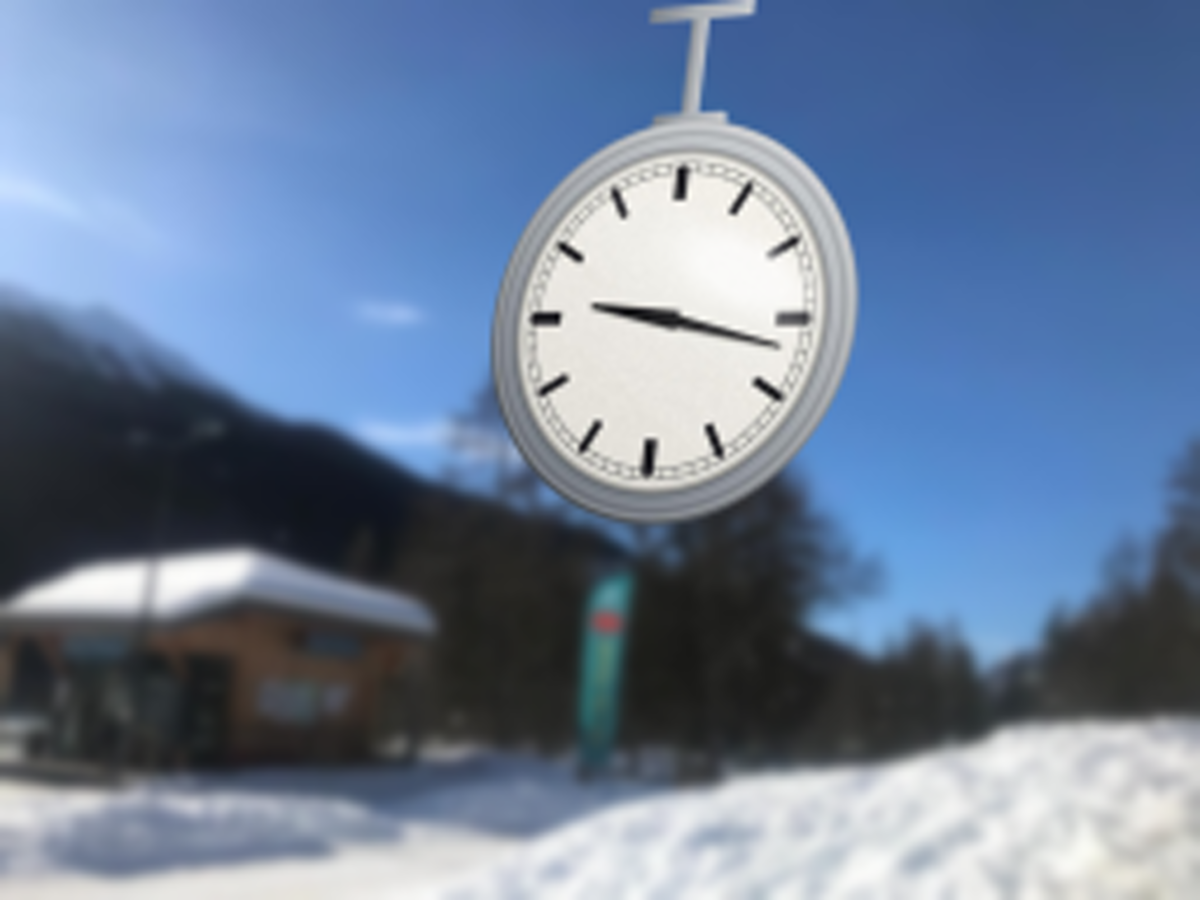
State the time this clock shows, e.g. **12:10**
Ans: **9:17**
